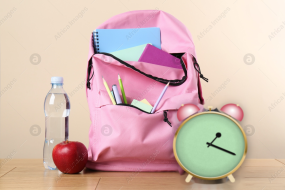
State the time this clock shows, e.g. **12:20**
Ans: **1:19**
